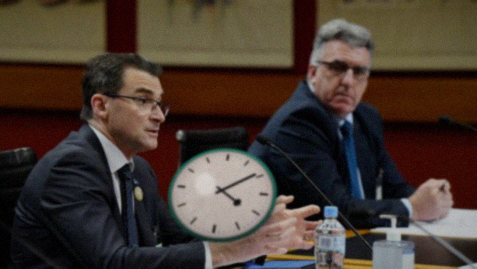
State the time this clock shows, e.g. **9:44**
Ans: **4:09**
